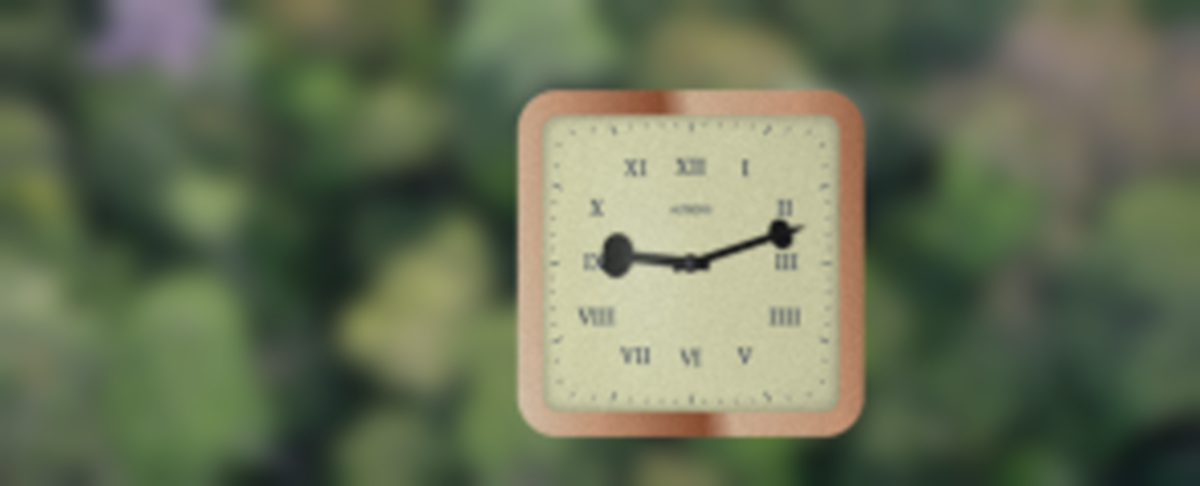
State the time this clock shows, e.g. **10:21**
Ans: **9:12**
